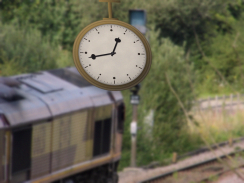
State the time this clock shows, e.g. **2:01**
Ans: **12:43**
